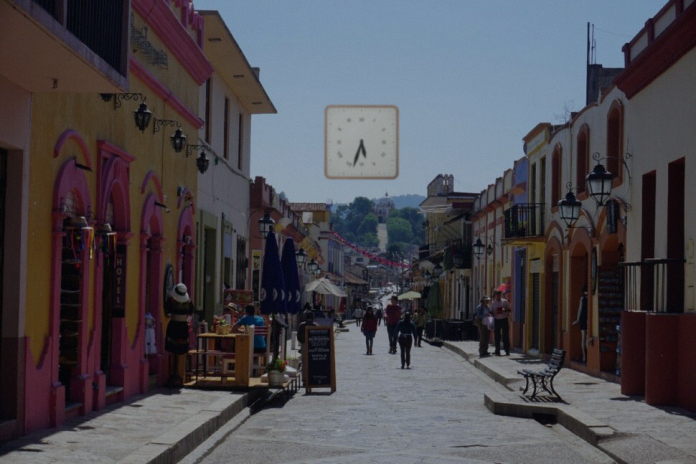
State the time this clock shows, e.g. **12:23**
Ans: **5:33**
